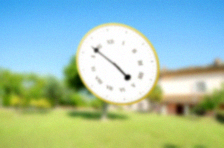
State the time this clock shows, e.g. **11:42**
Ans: **4:53**
